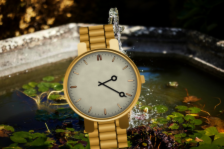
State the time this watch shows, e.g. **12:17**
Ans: **2:21**
